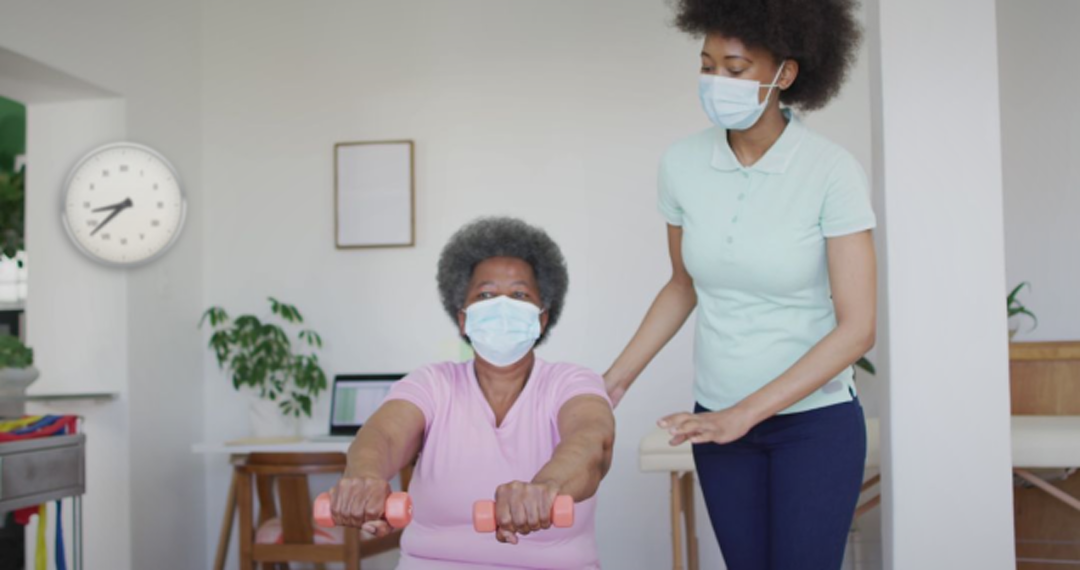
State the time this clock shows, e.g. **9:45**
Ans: **8:38**
